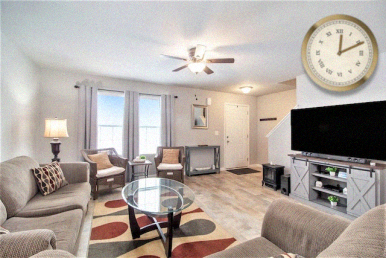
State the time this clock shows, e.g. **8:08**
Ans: **12:11**
